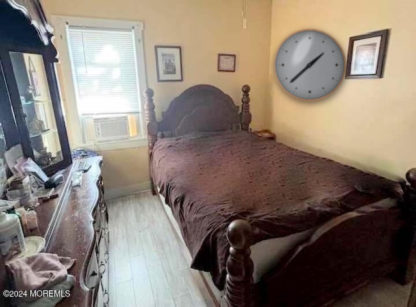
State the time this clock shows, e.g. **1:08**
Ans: **1:38**
